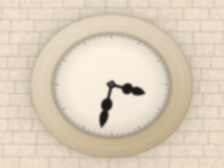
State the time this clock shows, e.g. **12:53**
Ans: **3:32**
